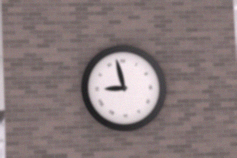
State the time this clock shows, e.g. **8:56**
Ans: **8:58**
